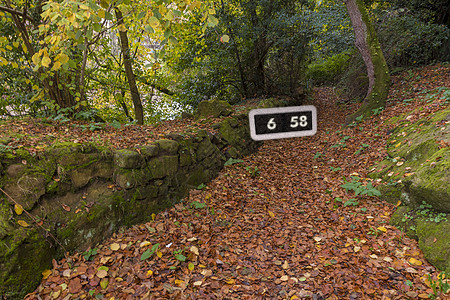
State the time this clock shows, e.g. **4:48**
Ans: **6:58**
